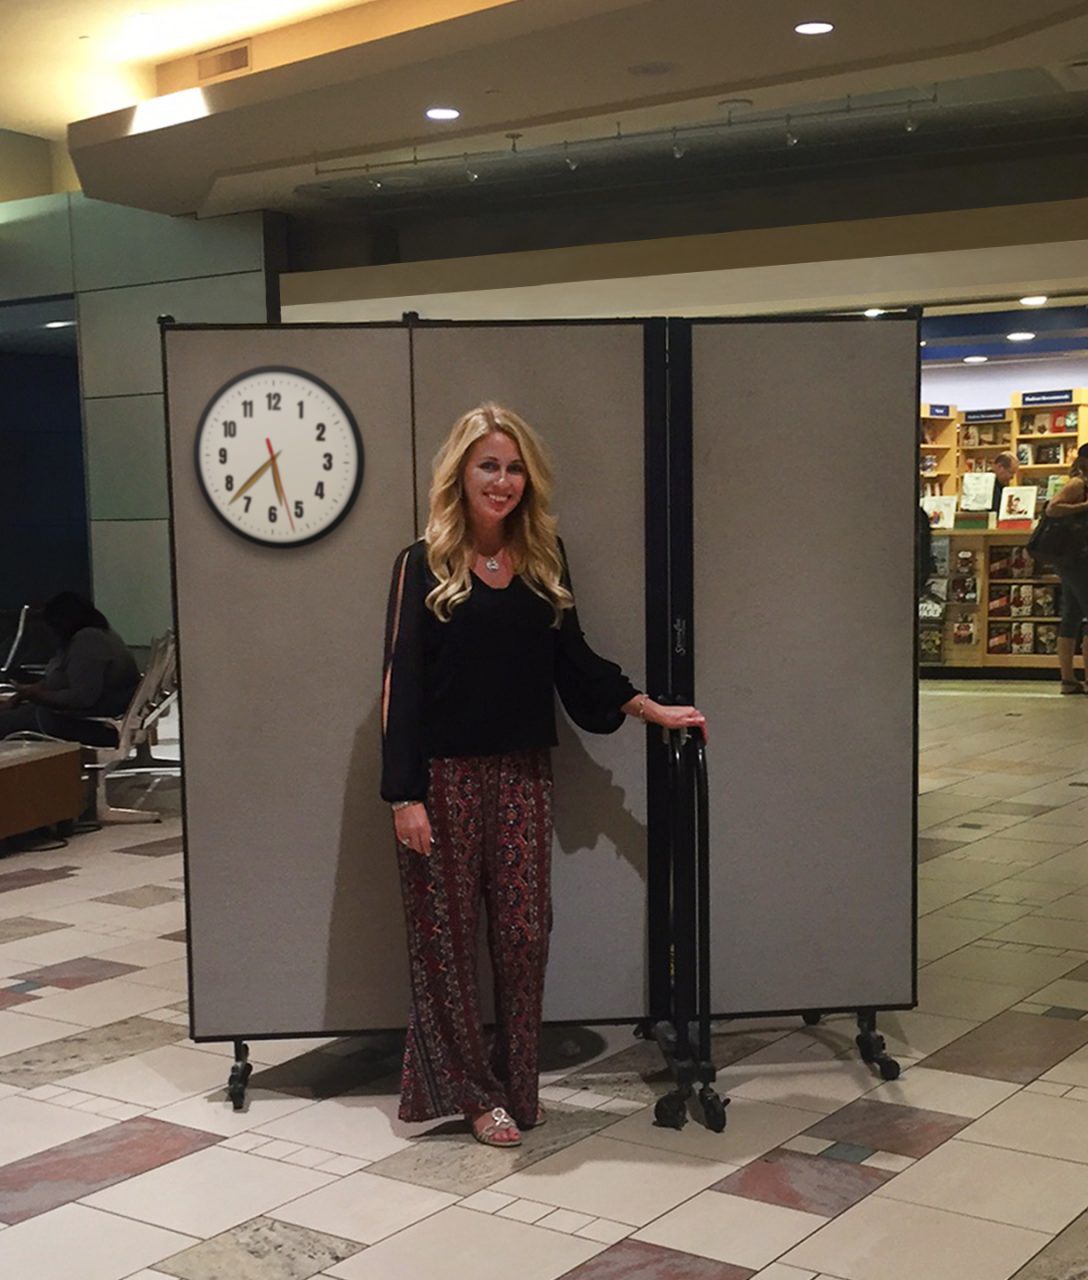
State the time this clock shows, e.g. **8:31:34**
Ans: **5:37:27**
